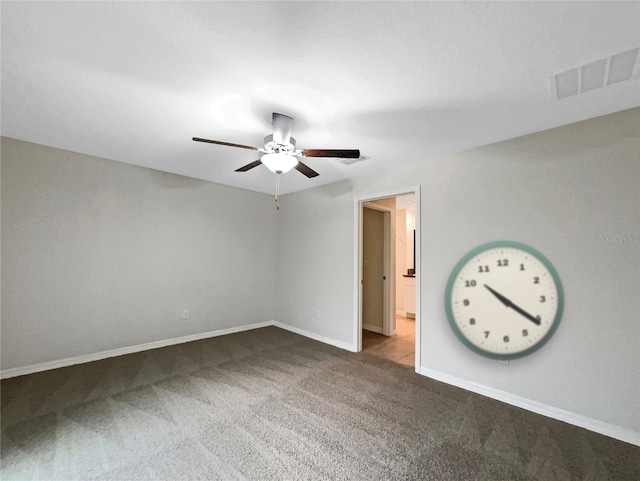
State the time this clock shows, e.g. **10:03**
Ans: **10:21**
